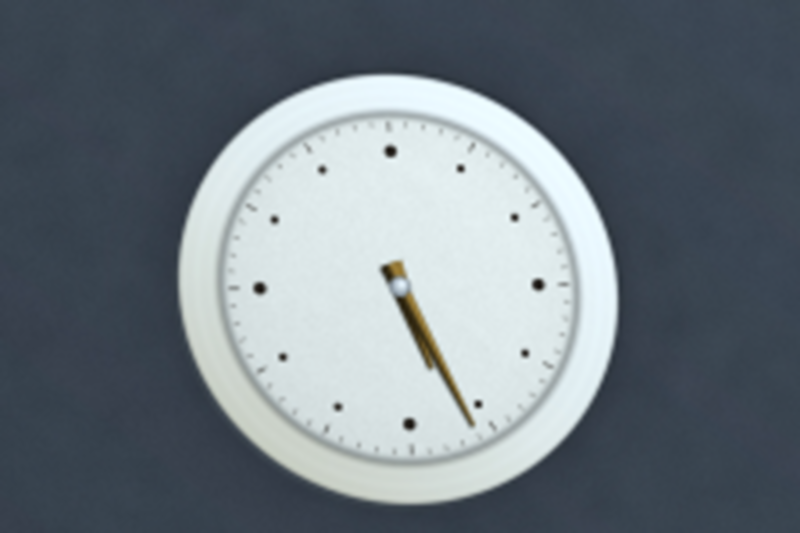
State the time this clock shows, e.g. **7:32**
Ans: **5:26**
